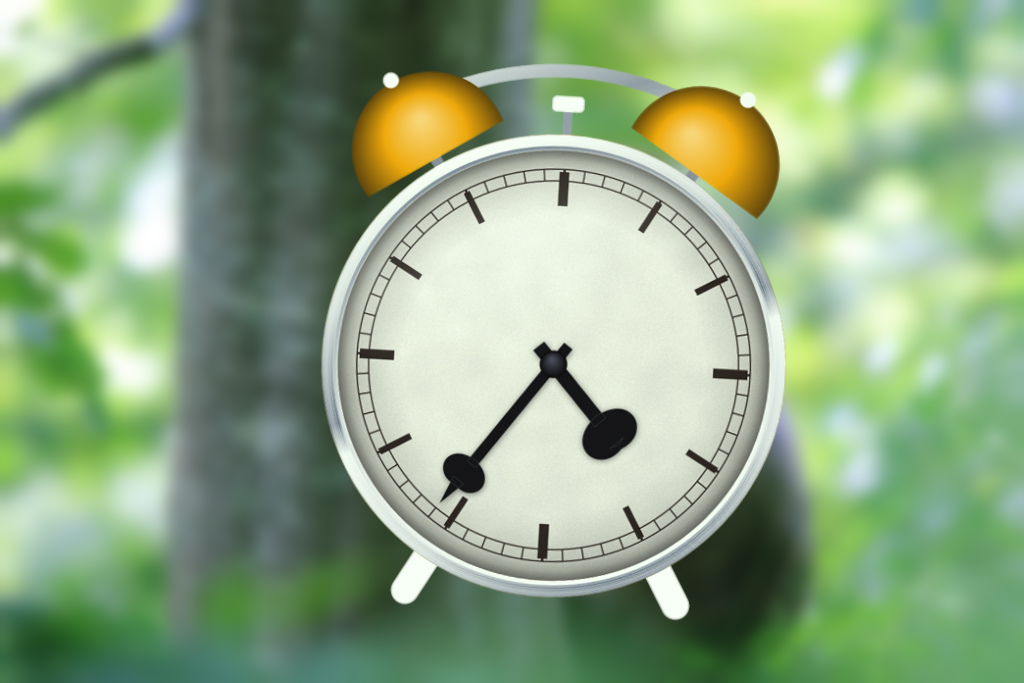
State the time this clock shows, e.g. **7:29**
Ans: **4:36**
